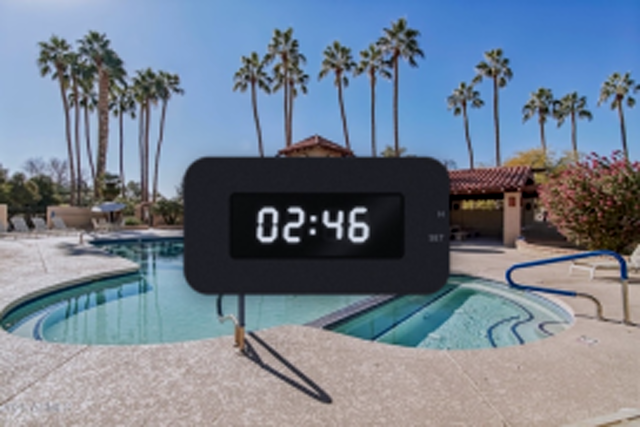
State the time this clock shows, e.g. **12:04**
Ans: **2:46**
